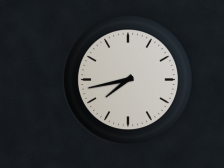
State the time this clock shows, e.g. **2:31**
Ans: **7:43**
